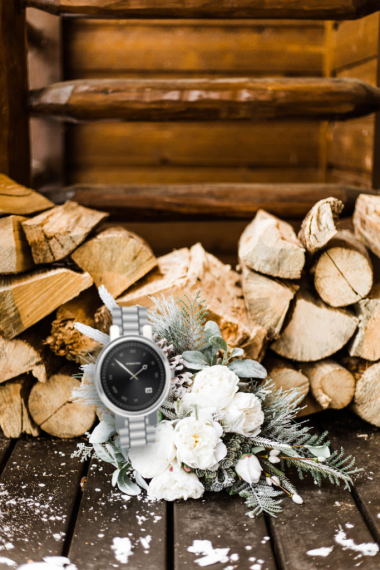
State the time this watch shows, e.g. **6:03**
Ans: **1:52**
